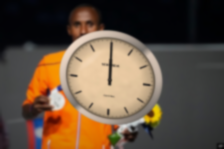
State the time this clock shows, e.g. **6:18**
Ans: **12:00**
